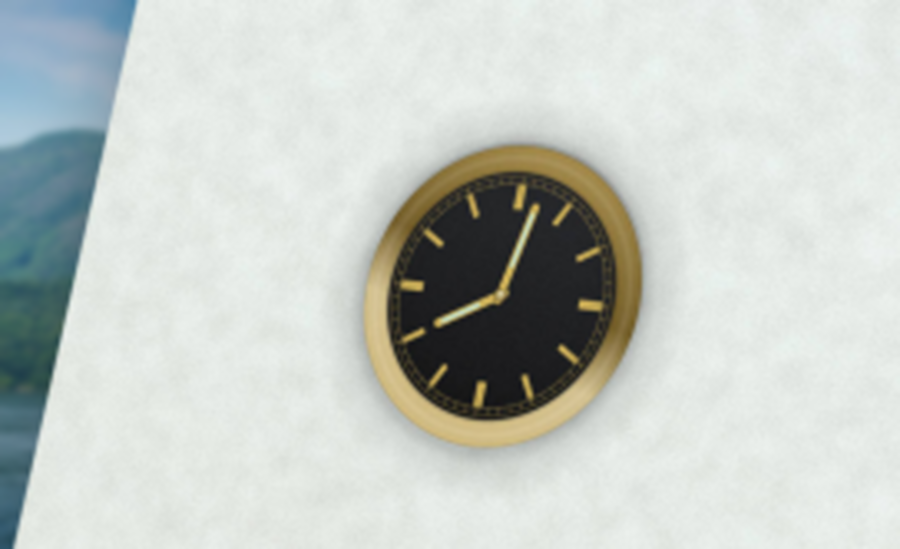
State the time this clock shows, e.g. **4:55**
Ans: **8:02**
